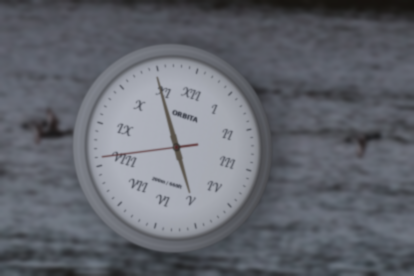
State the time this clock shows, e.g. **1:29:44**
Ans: **4:54:41**
